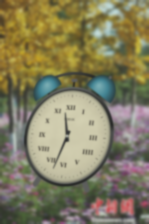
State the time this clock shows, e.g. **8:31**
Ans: **11:33**
